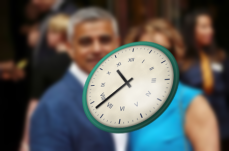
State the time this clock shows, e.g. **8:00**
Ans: **10:38**
